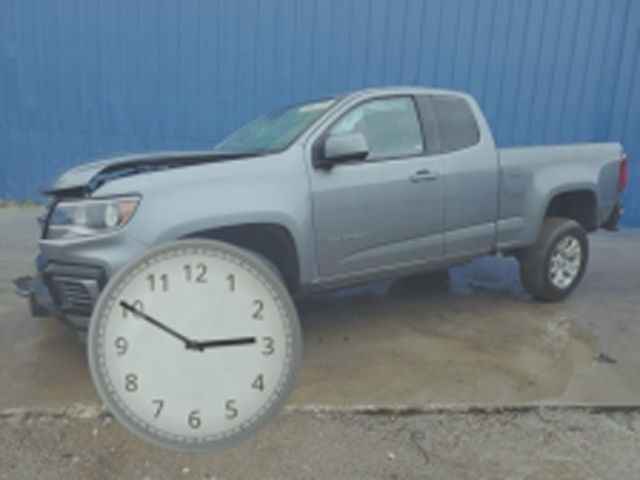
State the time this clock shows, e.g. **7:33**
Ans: **2:50**
